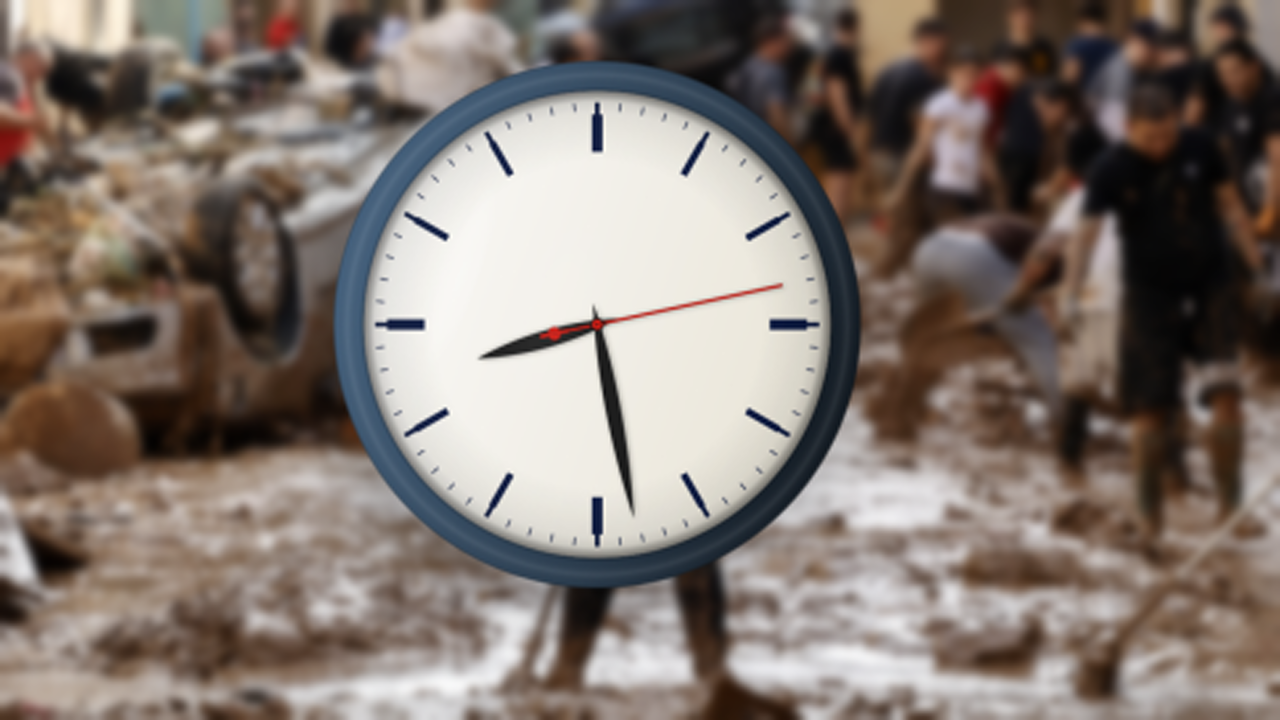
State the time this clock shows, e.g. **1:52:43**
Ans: **8:28:13**
